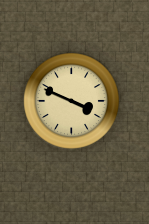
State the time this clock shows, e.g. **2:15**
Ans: **3:49**
